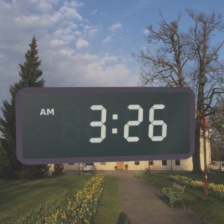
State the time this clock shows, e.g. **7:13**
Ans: **3:26**
